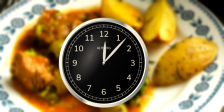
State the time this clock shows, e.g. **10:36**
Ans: **12:07**
